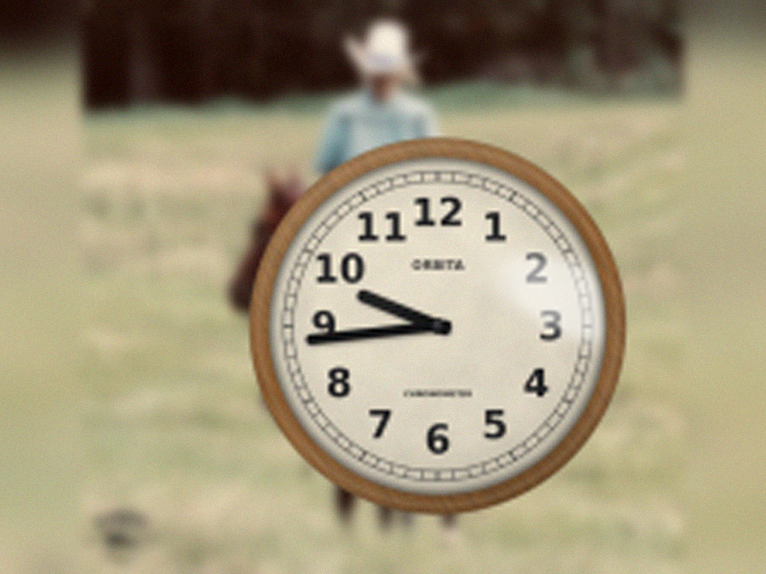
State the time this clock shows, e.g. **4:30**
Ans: **9:44**
